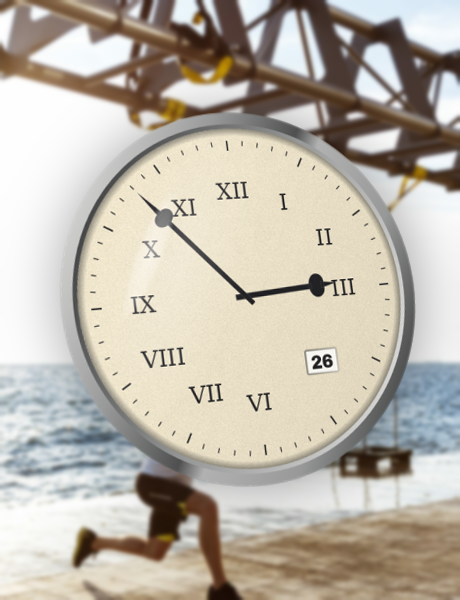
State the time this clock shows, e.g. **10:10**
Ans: **2:53**
